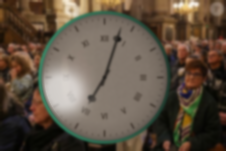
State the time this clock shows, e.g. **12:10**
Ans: **7:03**
